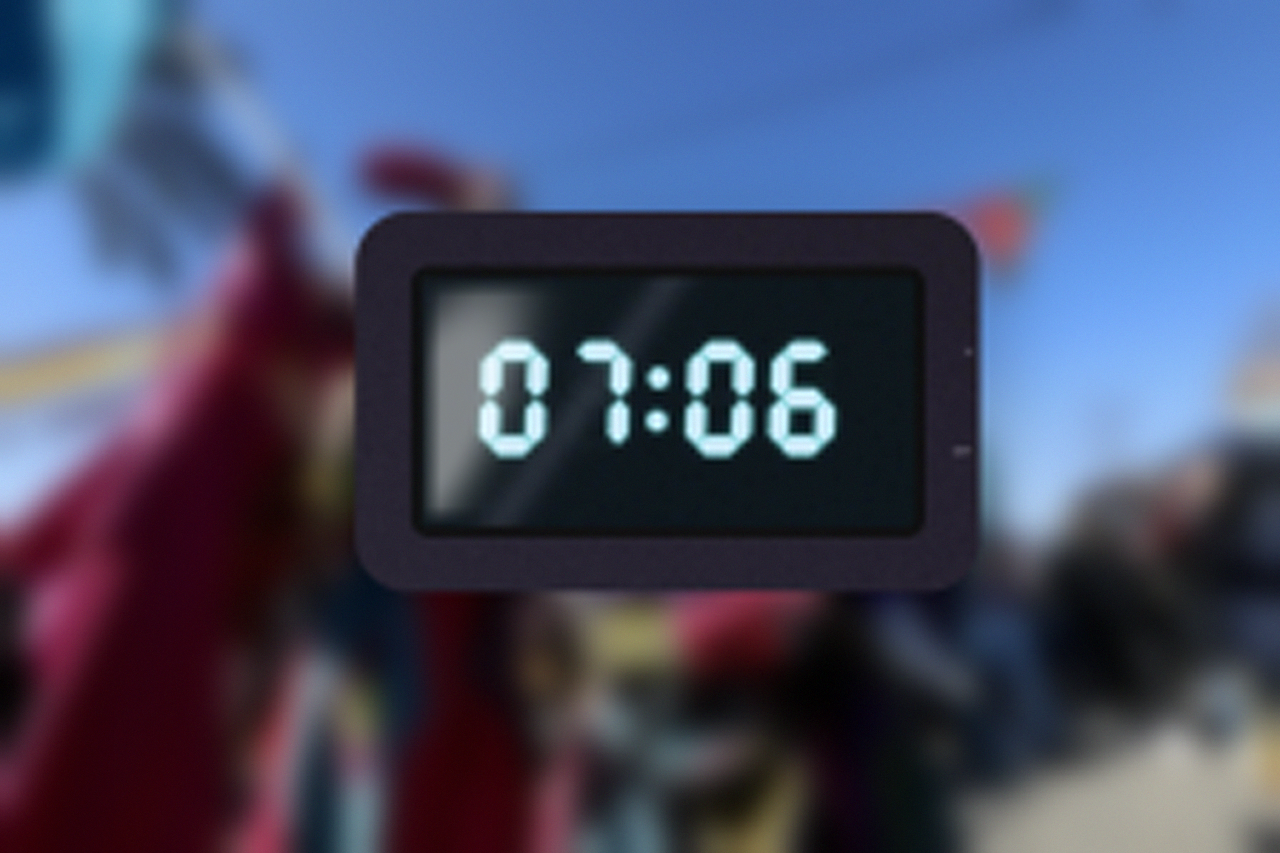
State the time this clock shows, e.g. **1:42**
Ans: **7:06**
